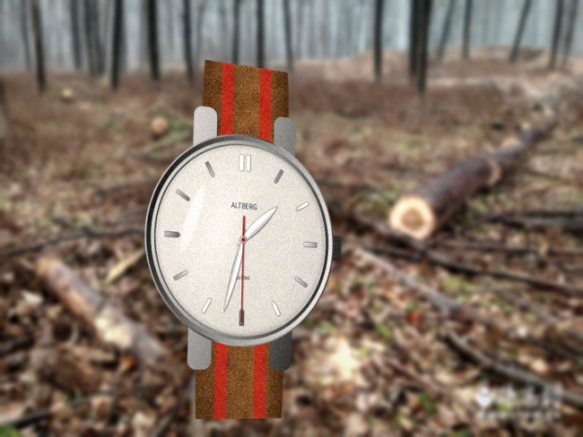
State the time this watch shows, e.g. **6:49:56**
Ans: **1:32:30**
